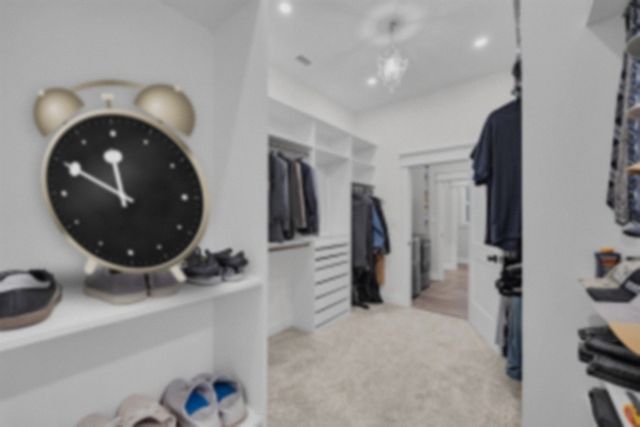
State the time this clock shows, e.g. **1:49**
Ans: **11:50**
